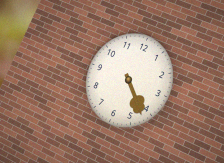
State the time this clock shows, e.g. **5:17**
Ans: **4:22**
